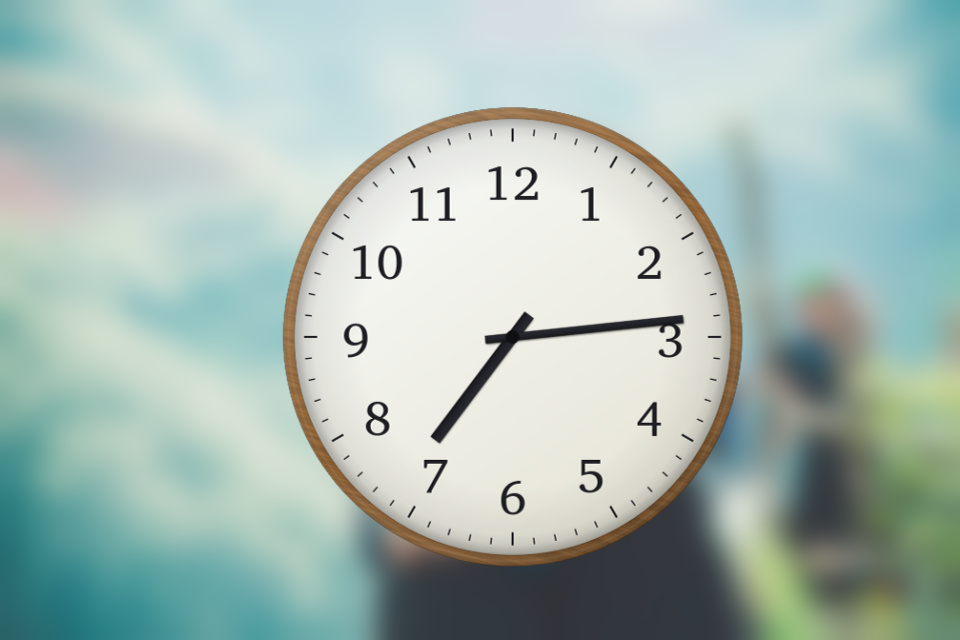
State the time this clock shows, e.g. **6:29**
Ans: **7:14**
